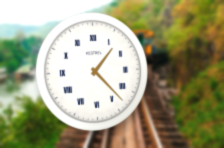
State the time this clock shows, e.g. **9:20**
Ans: **1:23**
